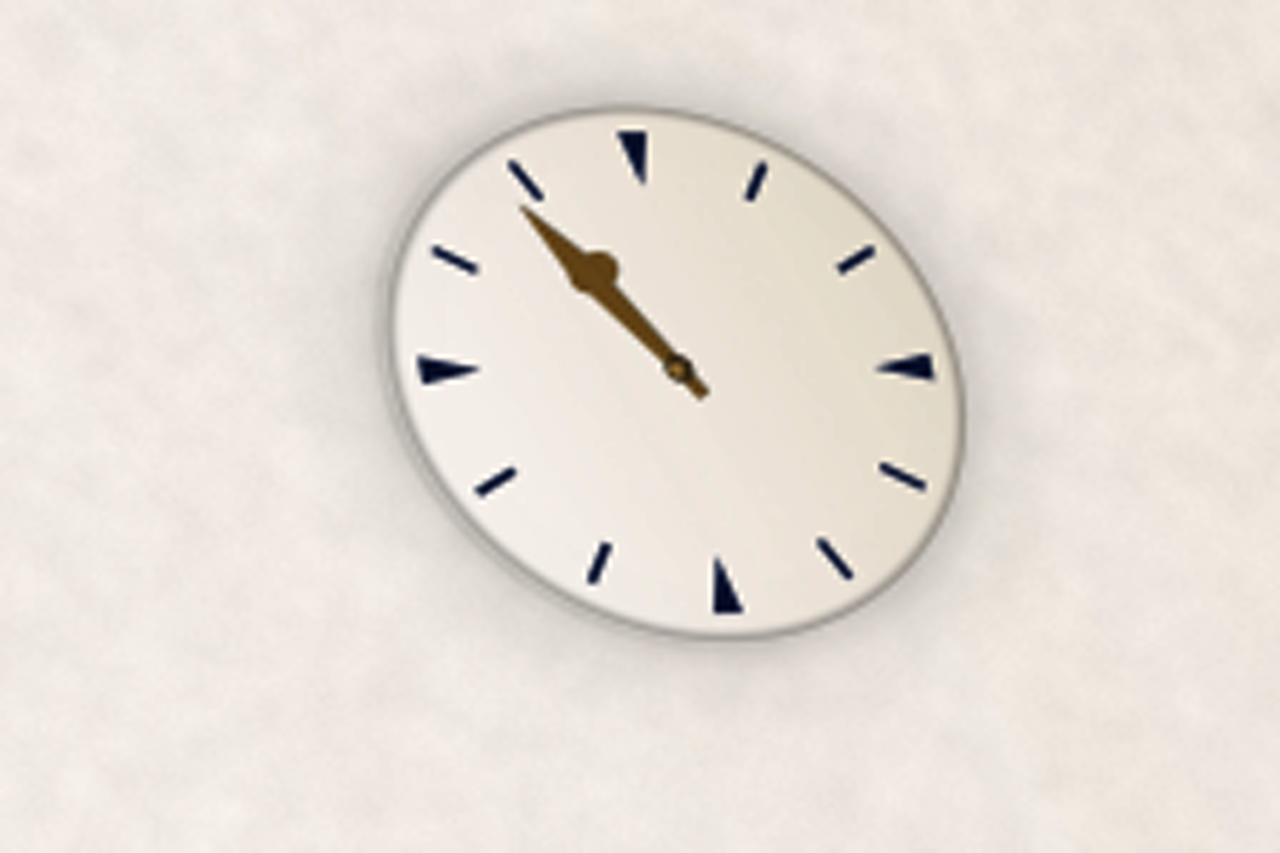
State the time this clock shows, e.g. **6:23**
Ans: **10:54**
